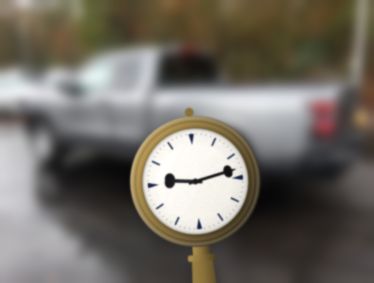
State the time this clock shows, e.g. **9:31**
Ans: **9:13**
